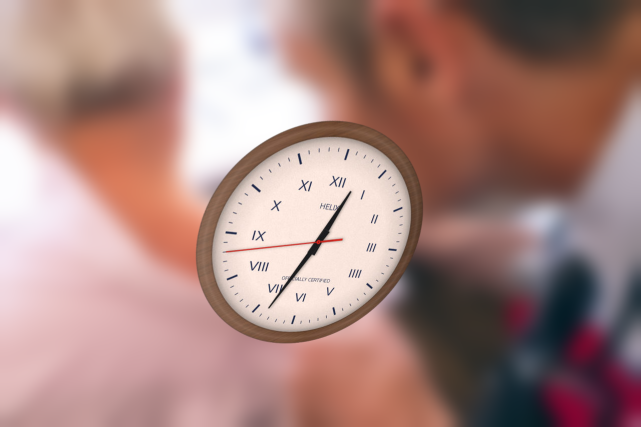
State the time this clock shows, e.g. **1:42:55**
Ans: **12:33:43**
